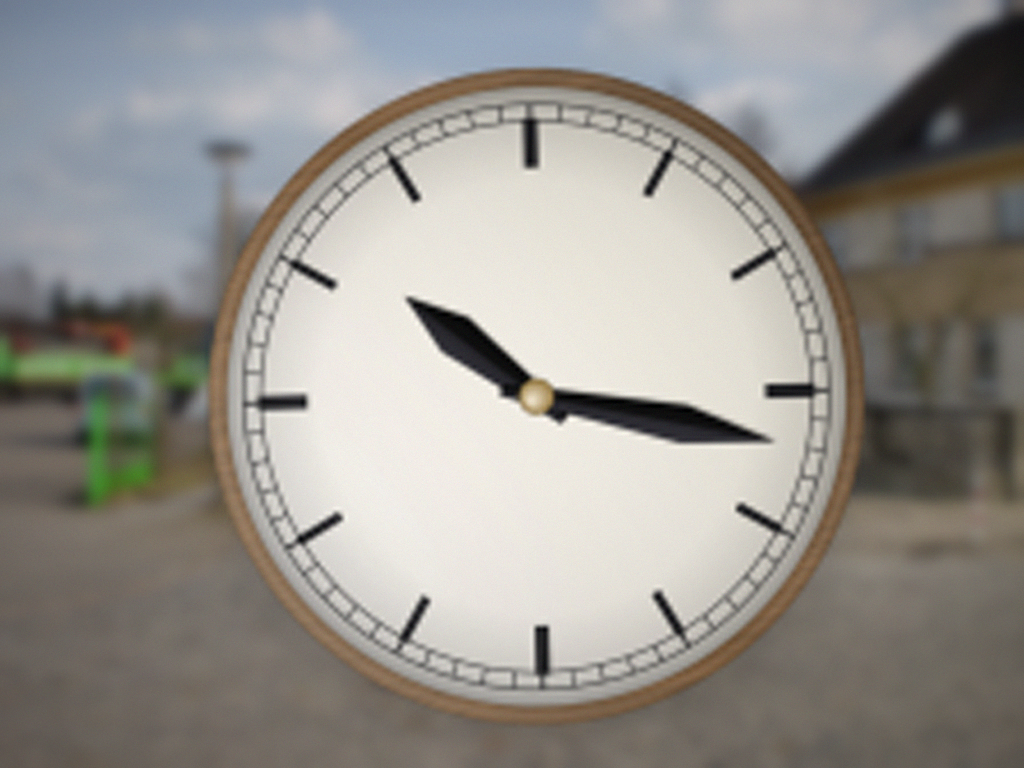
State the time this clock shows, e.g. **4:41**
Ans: **10:17**
